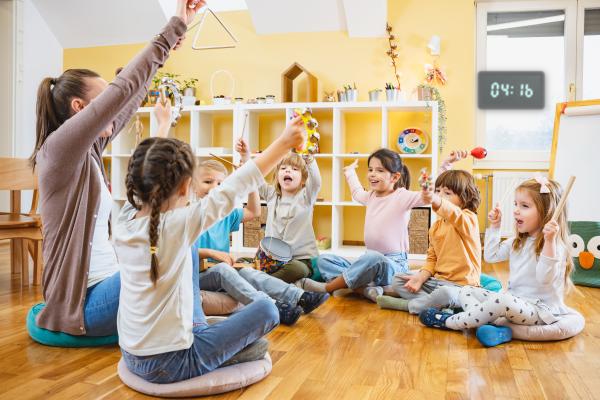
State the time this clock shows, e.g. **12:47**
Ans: **4:16**
